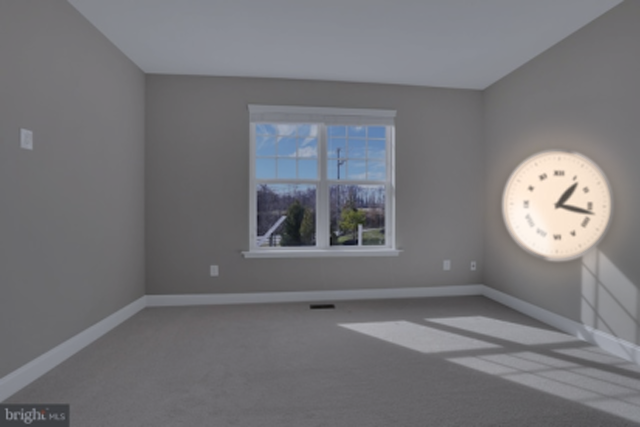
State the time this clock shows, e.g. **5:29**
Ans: **1:17**
